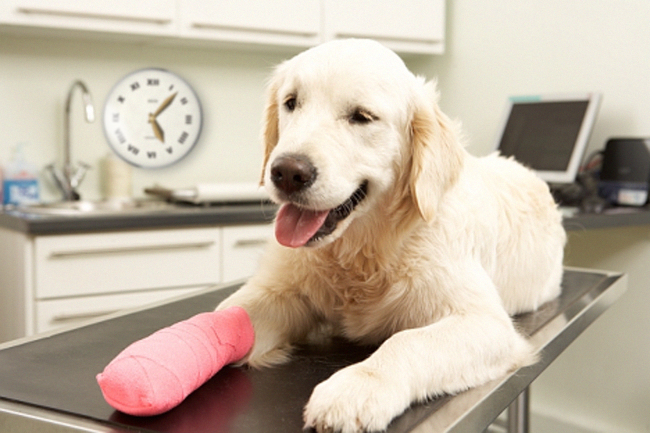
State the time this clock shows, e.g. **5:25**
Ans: **5:07**
